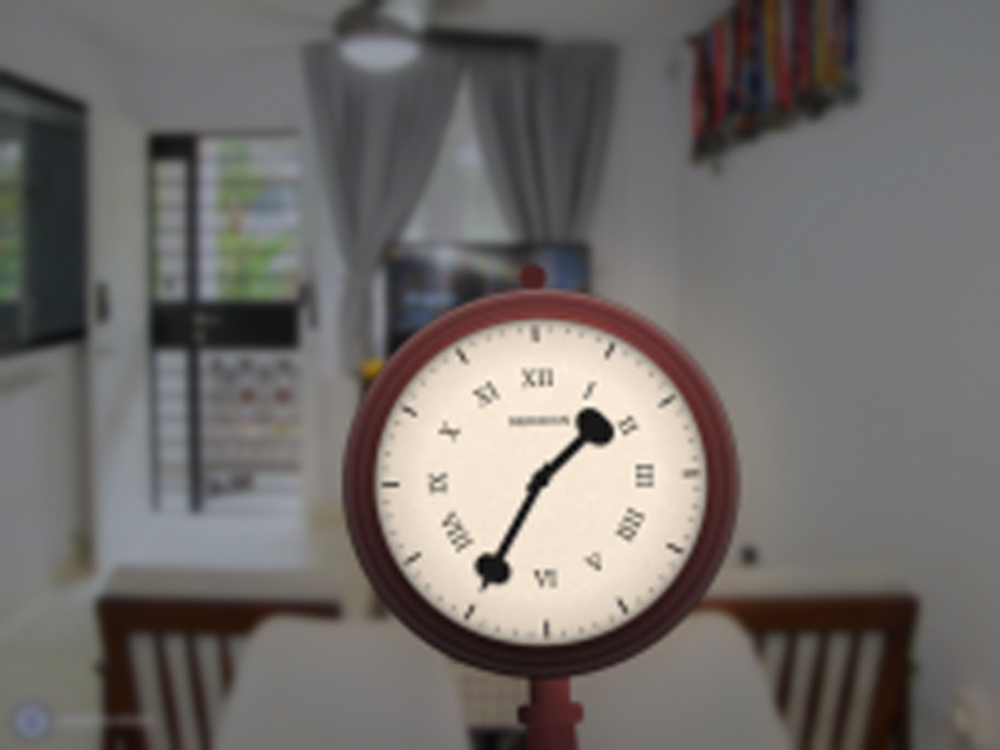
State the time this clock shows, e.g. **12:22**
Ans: **1:35**
